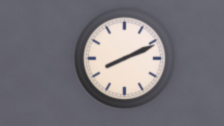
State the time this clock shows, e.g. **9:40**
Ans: **8:11**
